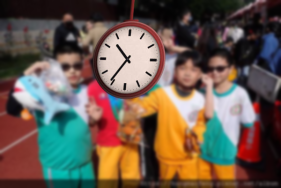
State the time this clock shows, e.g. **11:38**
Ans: **10:36**
